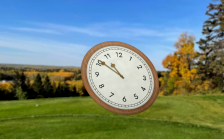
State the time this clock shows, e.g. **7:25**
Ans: **10:51**
